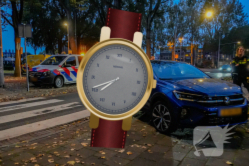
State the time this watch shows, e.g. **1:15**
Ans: **7:41**
